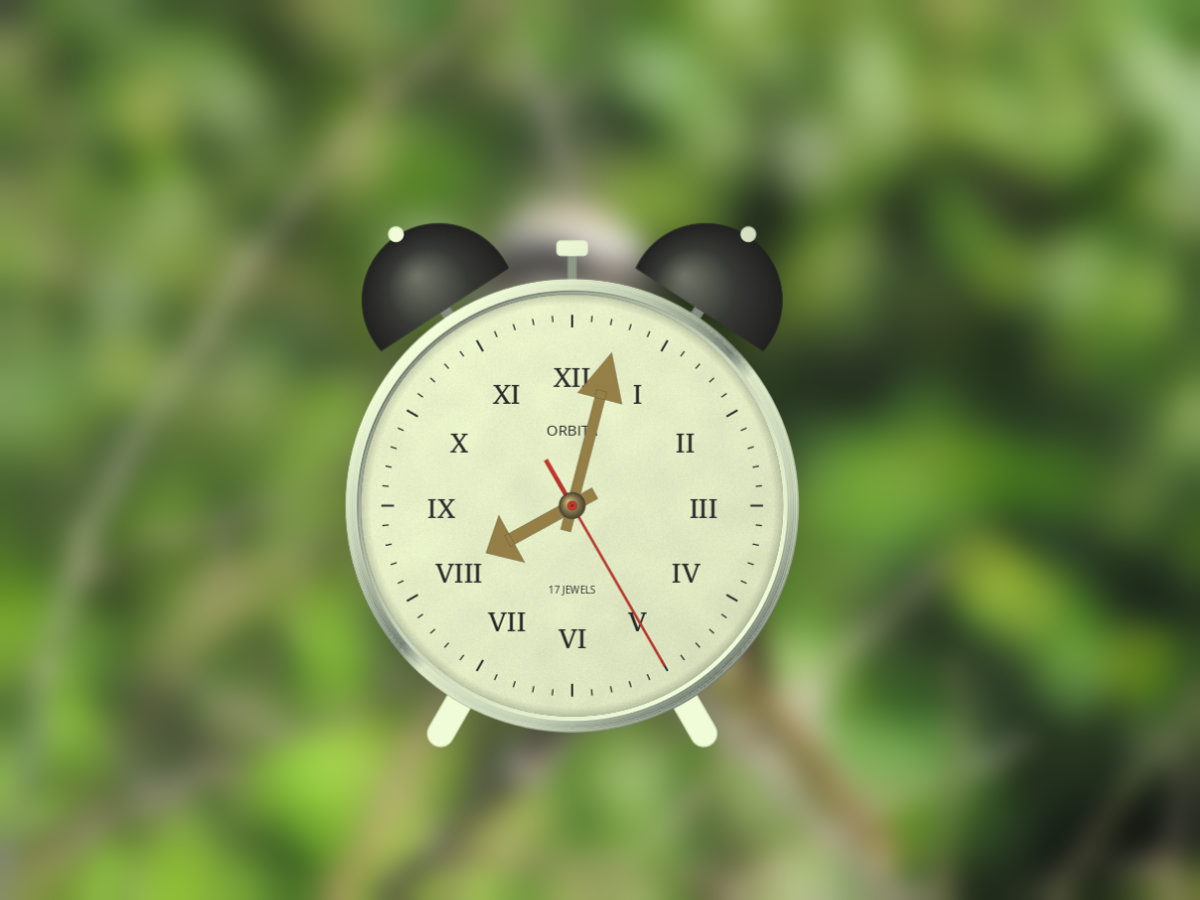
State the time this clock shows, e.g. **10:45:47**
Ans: **8:02:25**
